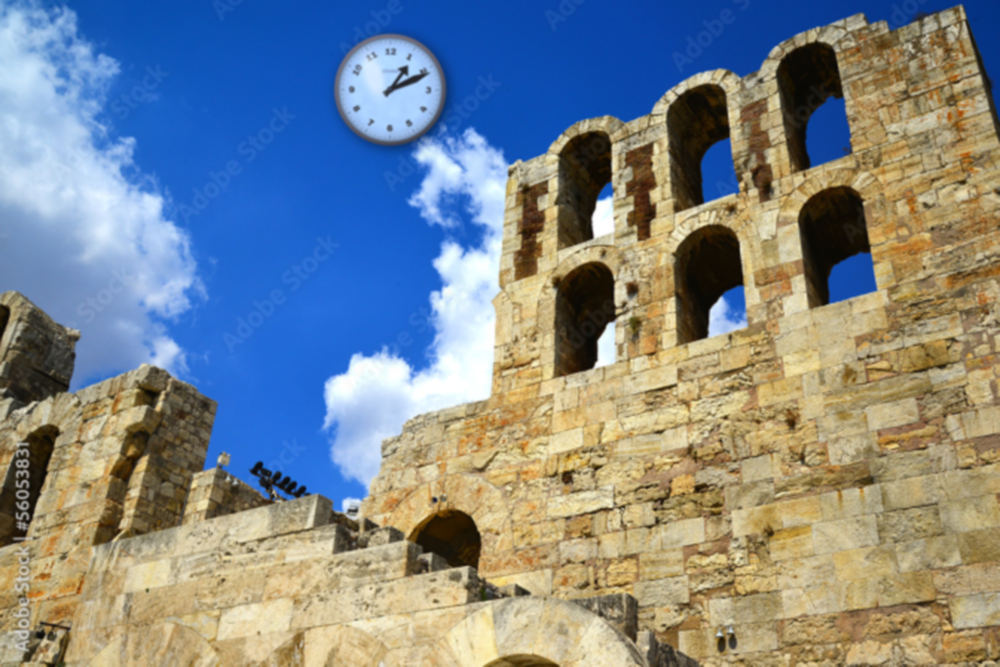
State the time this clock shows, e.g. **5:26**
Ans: **1:11**
